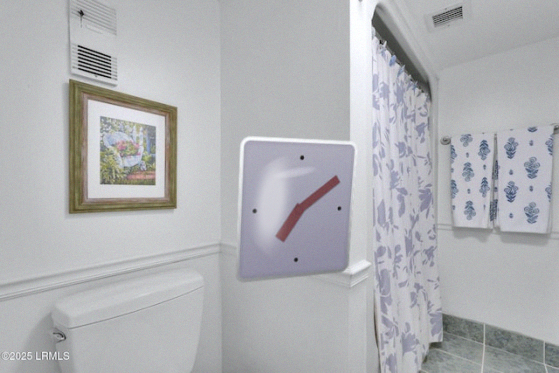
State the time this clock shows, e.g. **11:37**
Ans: **7:09**
